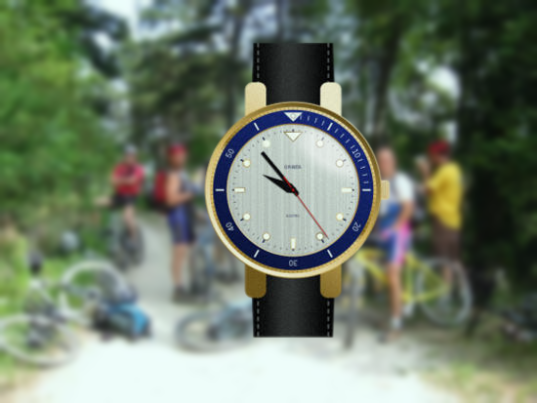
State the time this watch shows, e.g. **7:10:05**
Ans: **9:53:24**
